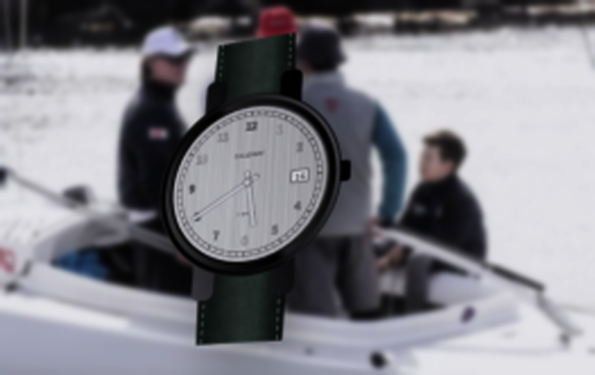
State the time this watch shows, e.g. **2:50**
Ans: **5:40**
